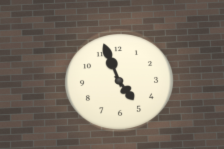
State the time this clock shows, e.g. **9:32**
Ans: **4:57**
